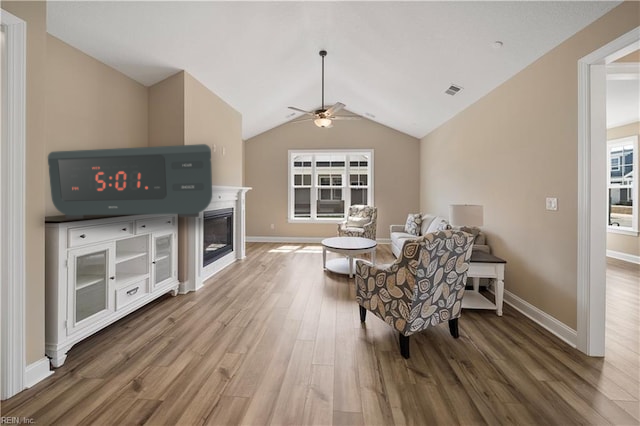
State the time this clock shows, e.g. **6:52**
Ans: **5:01**
